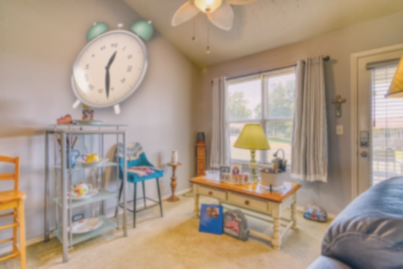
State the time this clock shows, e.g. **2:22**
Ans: **12:27**
